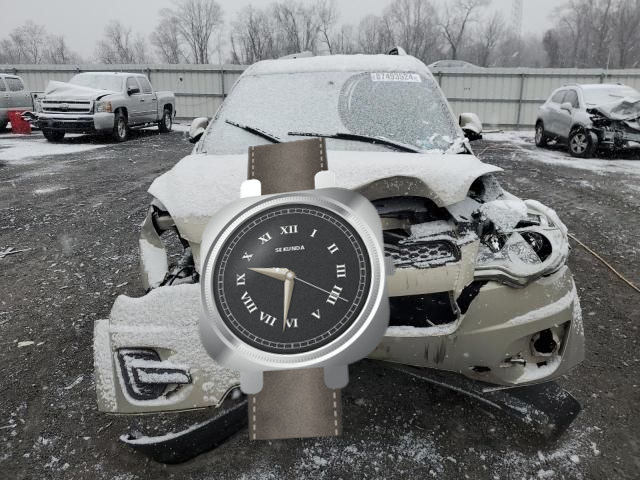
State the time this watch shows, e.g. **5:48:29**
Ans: **9:31:20**
